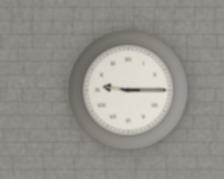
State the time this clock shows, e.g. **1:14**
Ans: **9:15**
